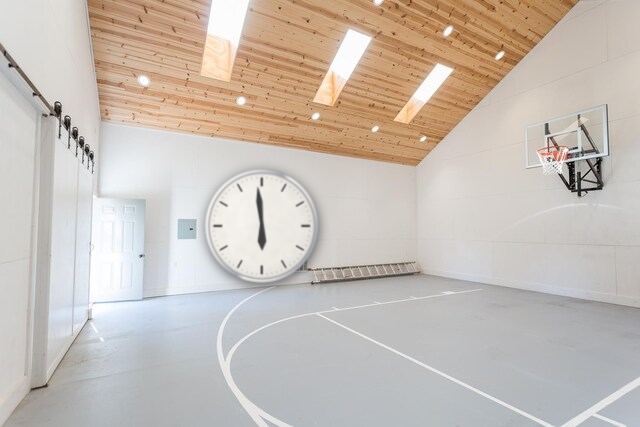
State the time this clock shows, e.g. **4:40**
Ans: **5:59**
